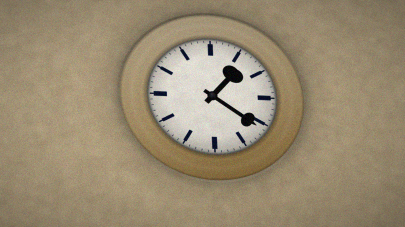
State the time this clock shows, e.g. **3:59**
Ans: **1:21**
